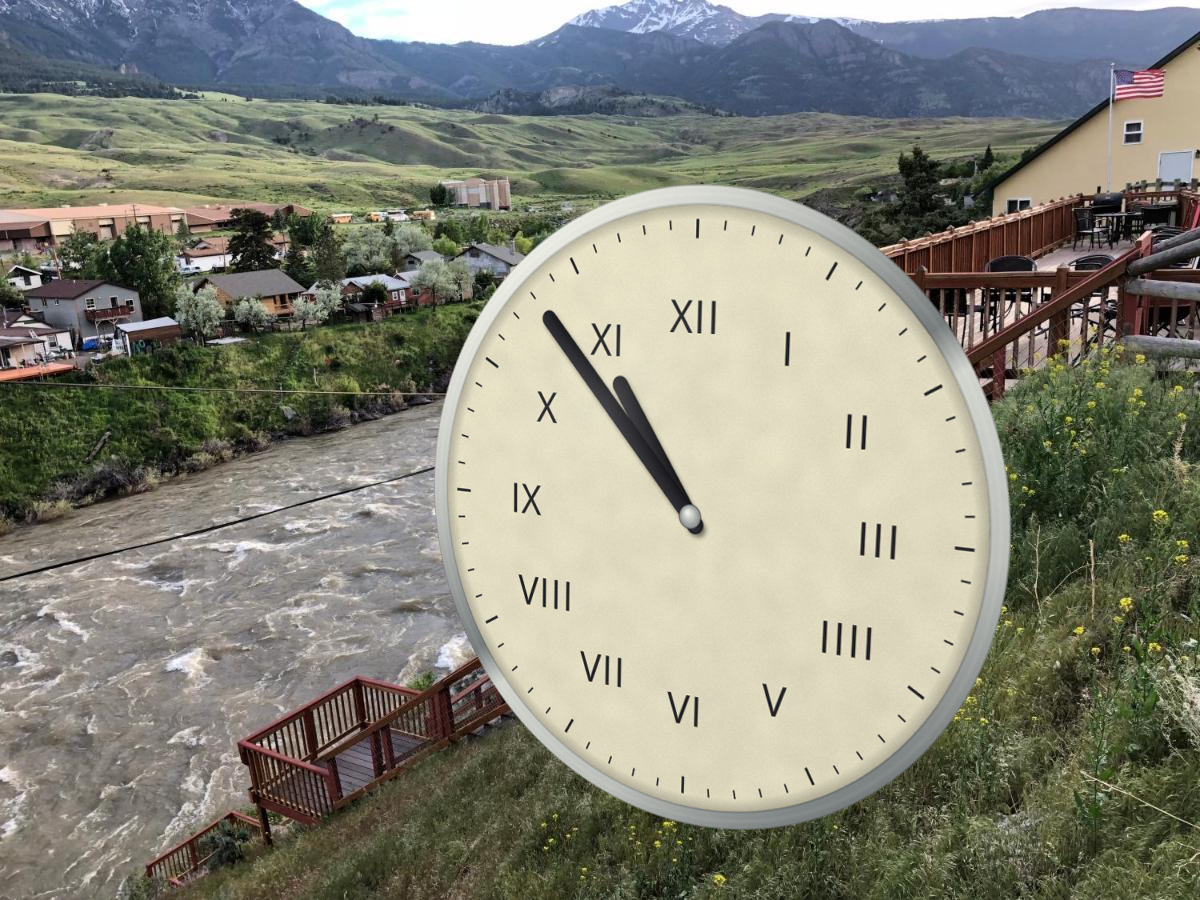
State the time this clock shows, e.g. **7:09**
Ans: **10:53**
